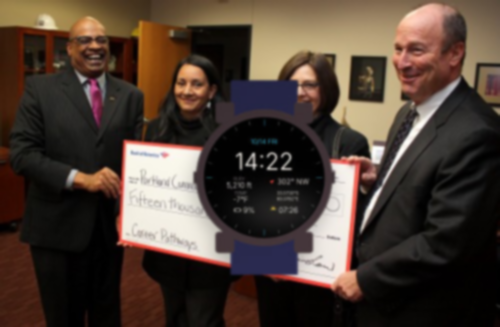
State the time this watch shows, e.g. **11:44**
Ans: **14:22**
